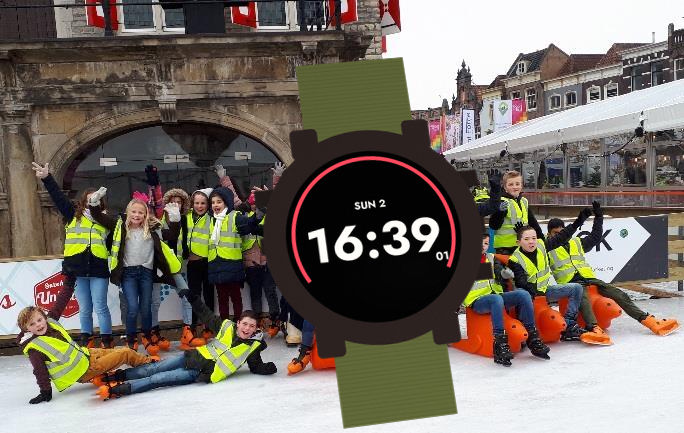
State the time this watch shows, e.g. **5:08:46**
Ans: **16:39:01**
